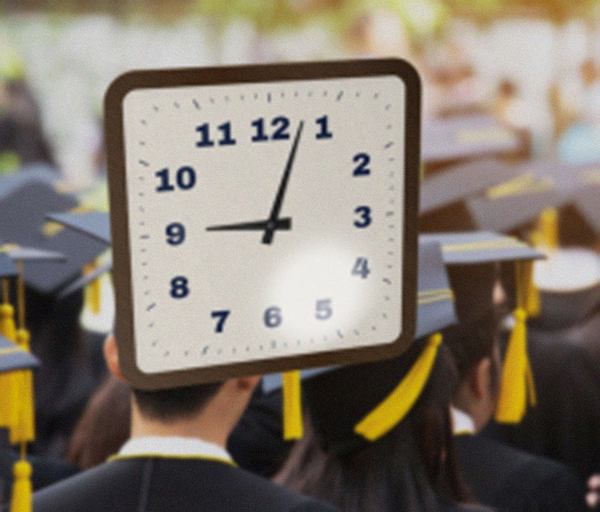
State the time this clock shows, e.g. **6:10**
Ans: **9:03**
